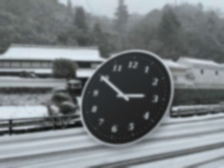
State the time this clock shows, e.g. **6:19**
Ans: **2:50**
